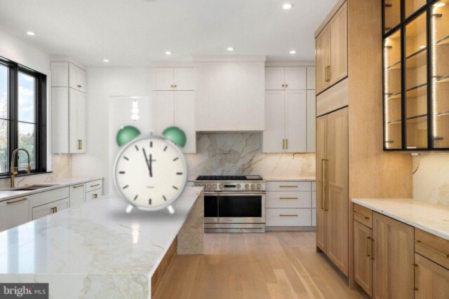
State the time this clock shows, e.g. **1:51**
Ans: **11:57**
